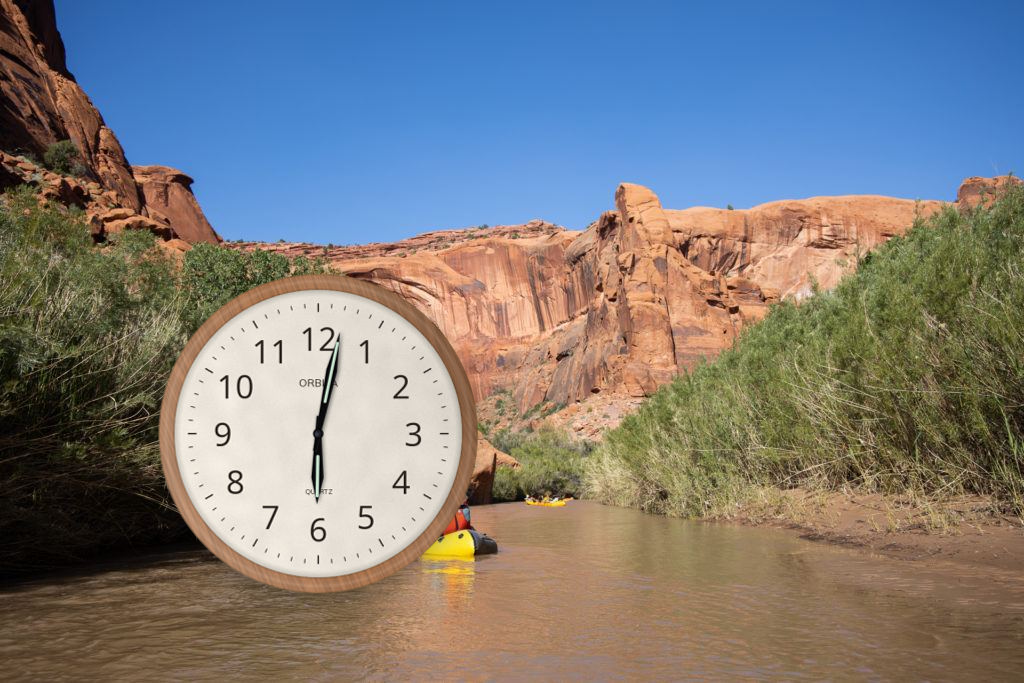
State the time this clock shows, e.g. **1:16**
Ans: **6:02**
